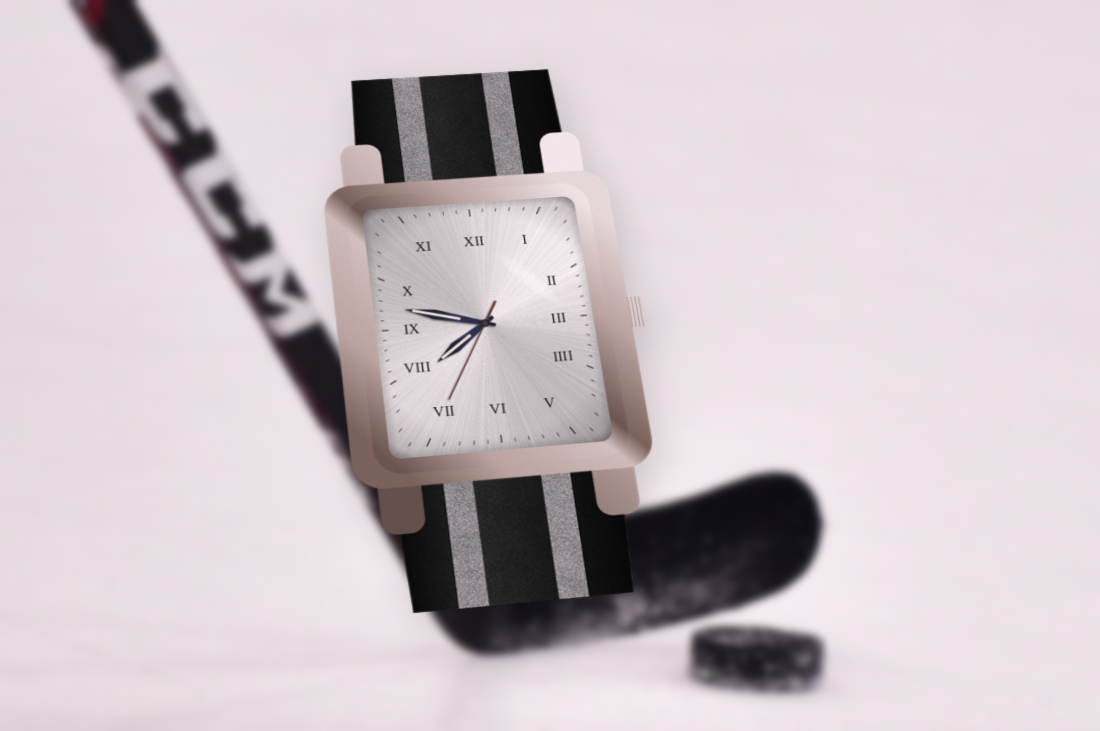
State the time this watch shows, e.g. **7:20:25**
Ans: **7:47:35**
